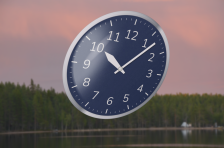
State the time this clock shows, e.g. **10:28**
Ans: **10:07**
